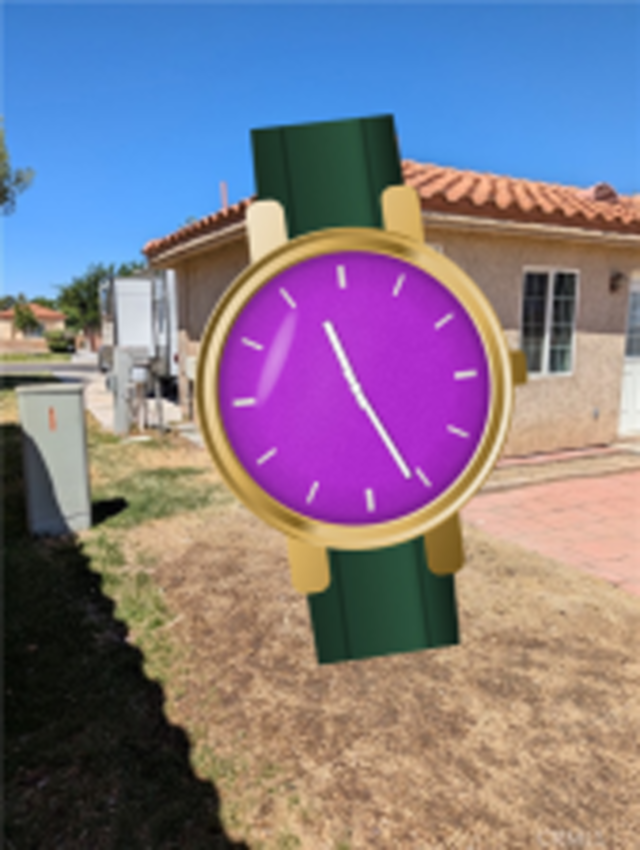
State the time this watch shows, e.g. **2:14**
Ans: **11:26**
